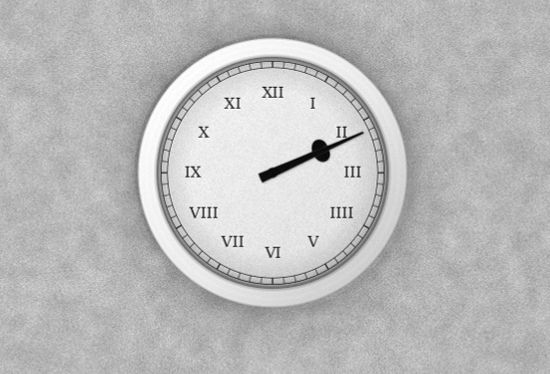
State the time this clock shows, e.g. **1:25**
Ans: **2:11**
